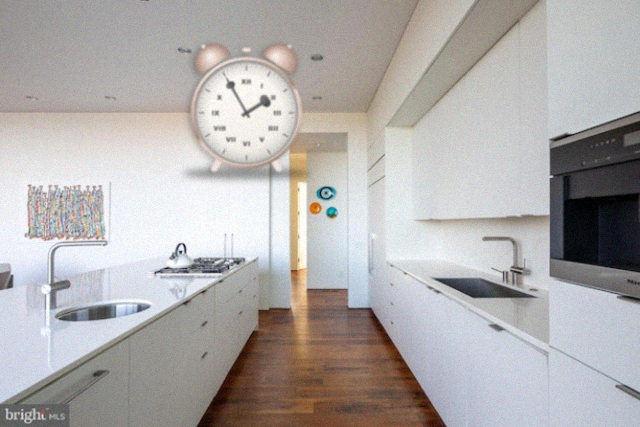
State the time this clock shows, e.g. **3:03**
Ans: **1:55**
